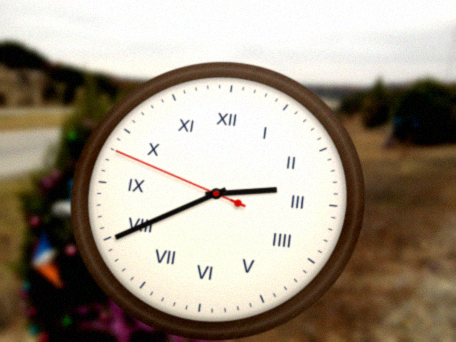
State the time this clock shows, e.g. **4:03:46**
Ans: **2:39:48**
